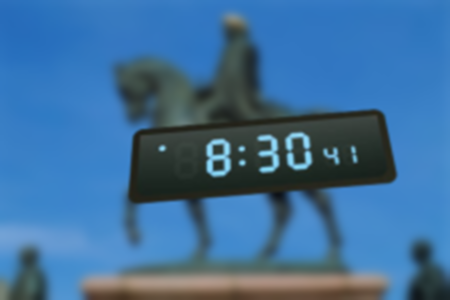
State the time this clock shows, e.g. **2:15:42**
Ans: **8:30:41**
